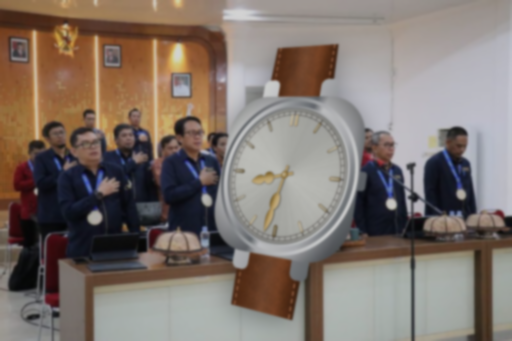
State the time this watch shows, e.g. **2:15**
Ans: **8:32**
